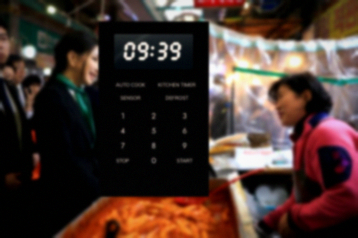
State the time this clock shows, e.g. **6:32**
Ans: **9:39**
